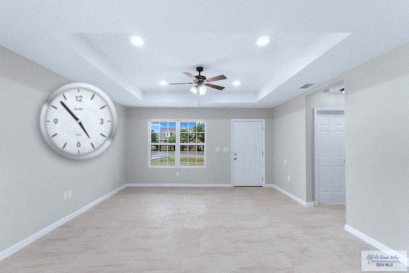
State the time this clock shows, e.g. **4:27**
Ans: **4:53**
